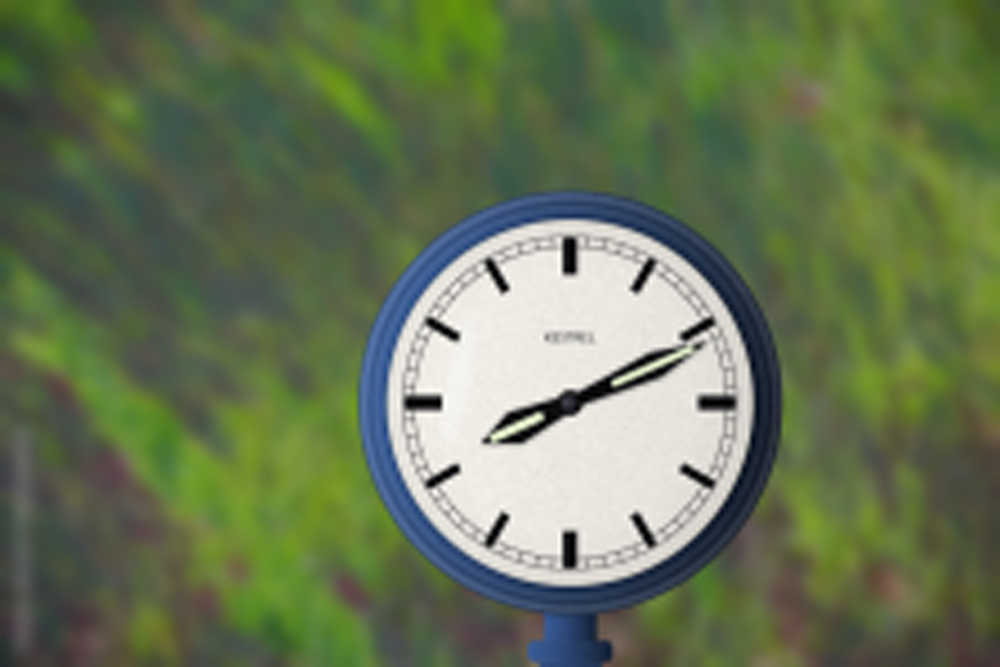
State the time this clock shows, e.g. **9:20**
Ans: **8:11**
